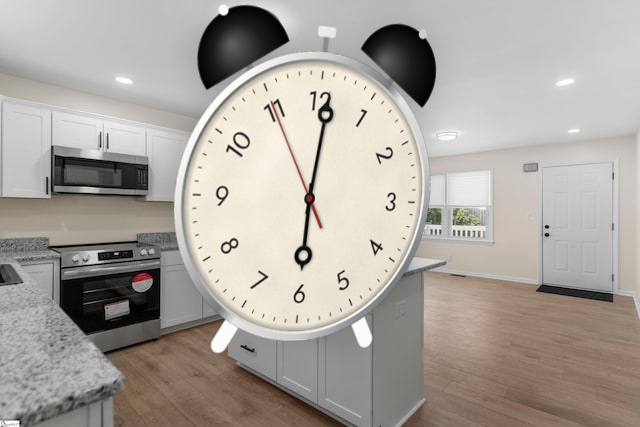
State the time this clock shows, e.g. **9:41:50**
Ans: **6:00:55**
